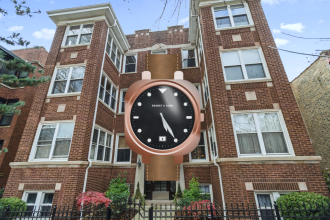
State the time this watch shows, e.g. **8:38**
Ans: **5:25**
